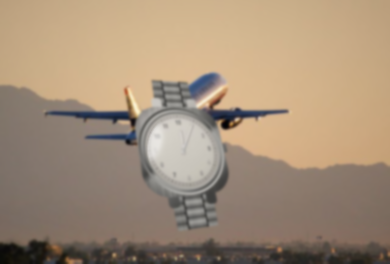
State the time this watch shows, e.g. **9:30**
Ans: **12:05**
